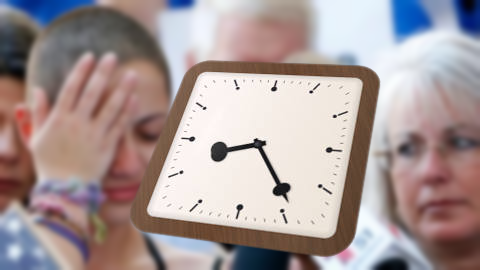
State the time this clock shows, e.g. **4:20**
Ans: **8:24**
